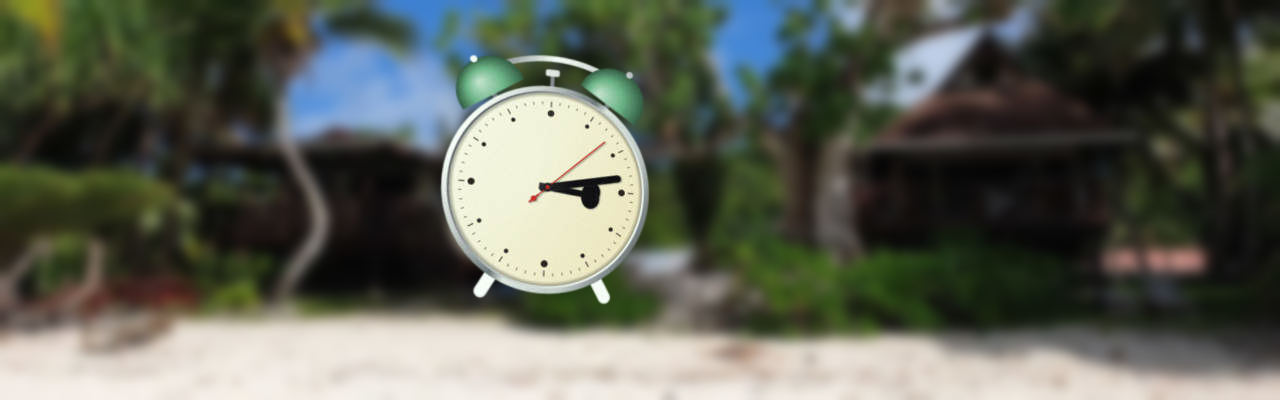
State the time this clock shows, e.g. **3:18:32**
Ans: **3:13:08**
